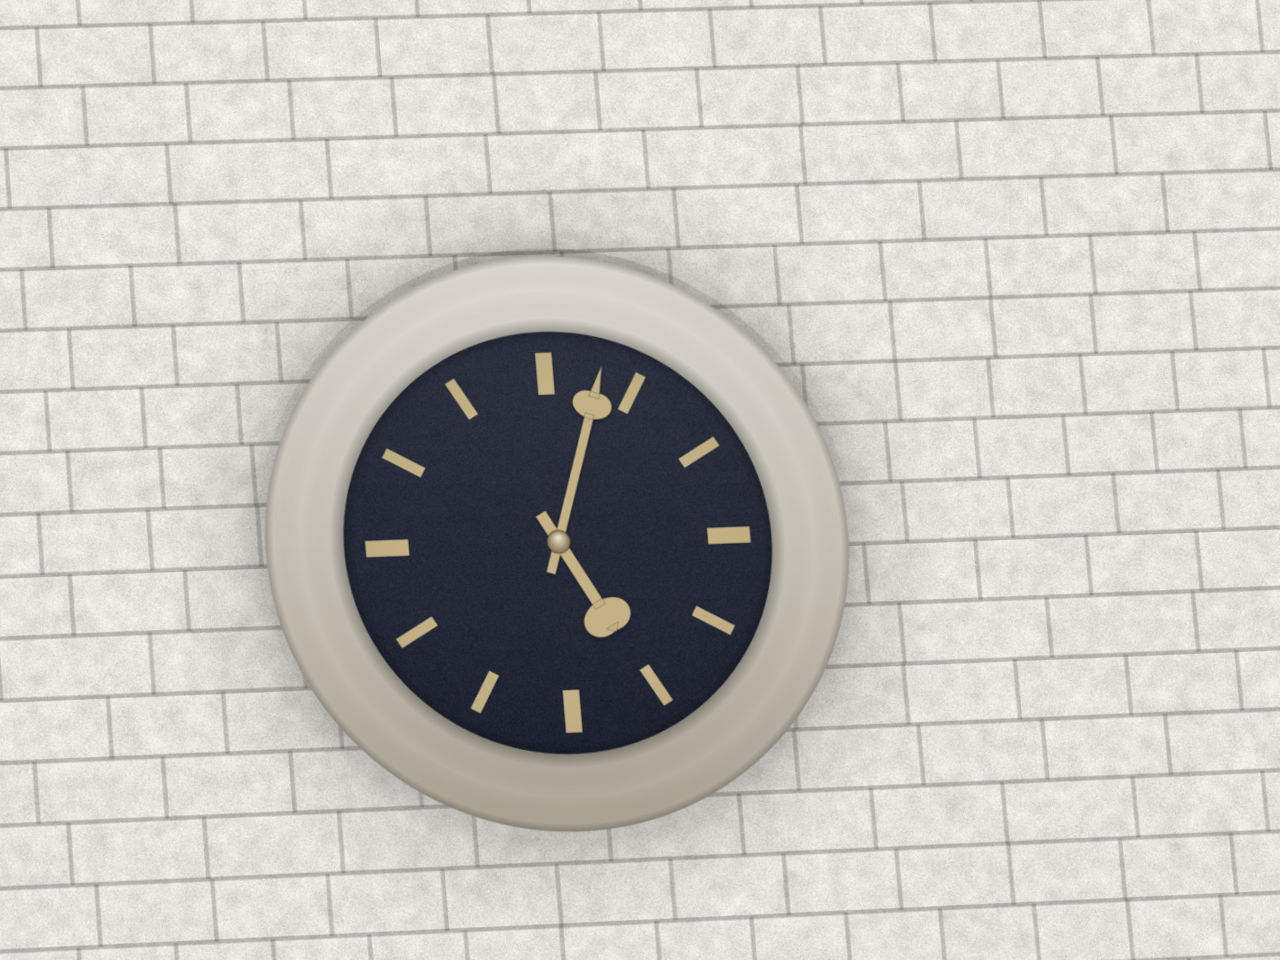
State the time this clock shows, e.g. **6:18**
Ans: **5:03**
